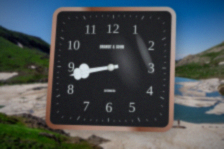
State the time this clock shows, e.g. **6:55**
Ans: **8:43**
